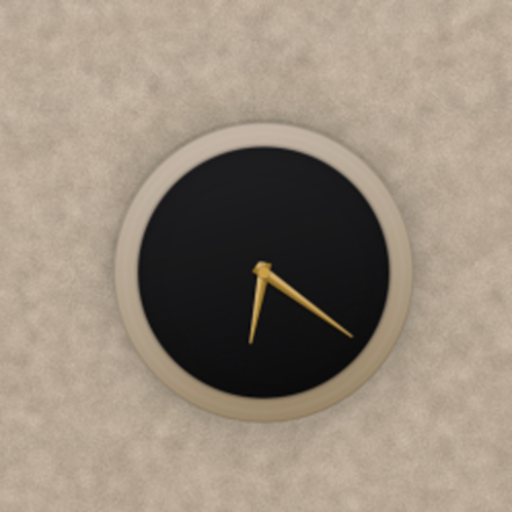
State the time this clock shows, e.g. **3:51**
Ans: **6:21**
